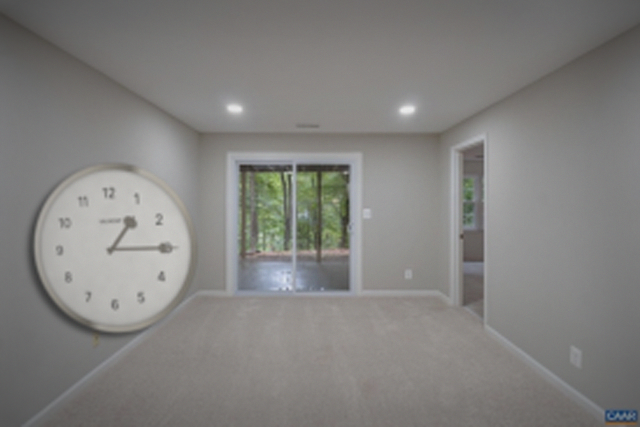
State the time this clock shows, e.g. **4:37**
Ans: **1:15**
